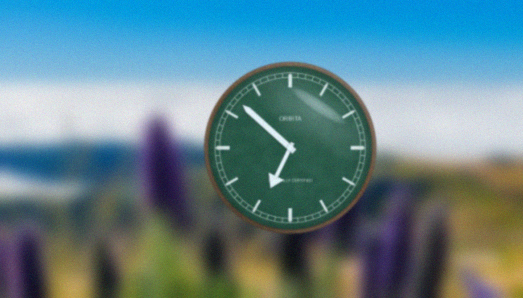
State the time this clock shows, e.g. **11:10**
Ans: **6:52**
